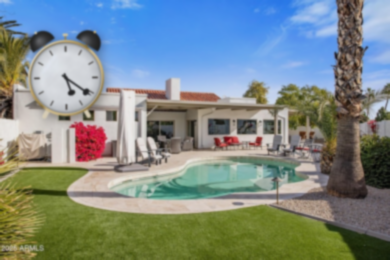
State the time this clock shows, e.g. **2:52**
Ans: **5:21**
